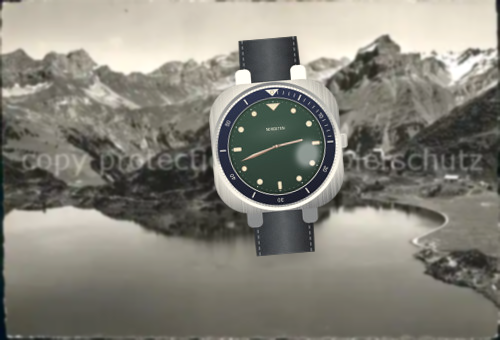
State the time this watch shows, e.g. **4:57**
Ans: **2:42**
